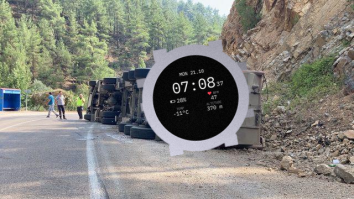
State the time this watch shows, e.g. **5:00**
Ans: **7:08**
